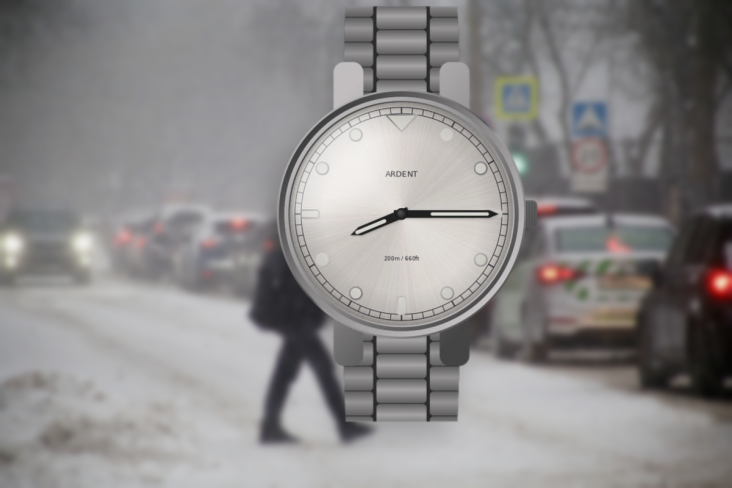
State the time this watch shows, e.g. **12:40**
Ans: **8:15**
